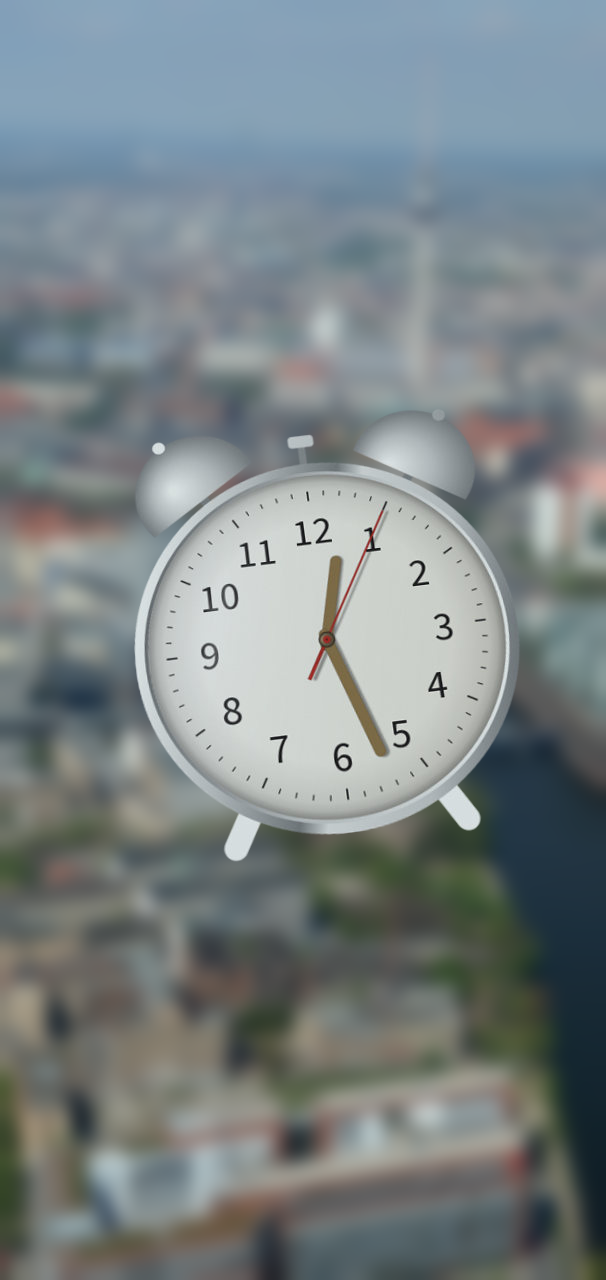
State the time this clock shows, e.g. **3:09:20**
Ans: **12:27:05**
